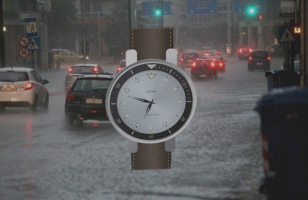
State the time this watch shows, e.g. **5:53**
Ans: **6:48**
